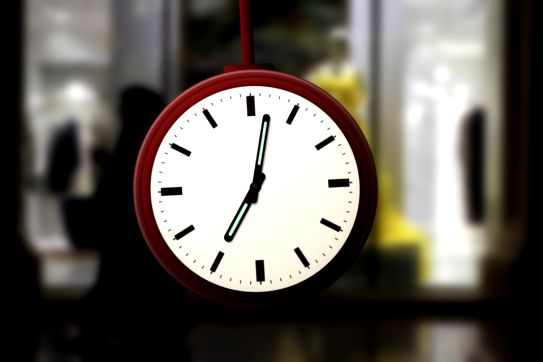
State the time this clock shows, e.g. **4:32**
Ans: **7:02**
